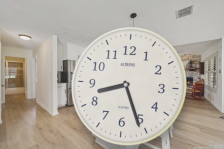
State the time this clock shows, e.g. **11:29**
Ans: **8:26**
